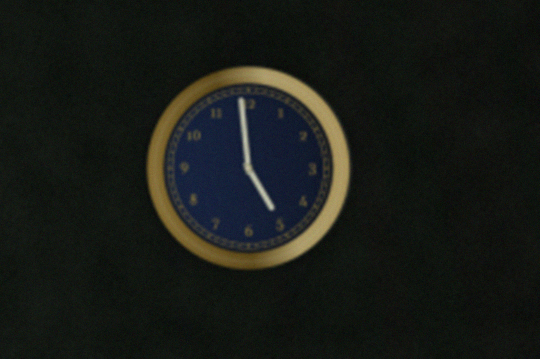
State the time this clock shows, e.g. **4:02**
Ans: **4:59**
